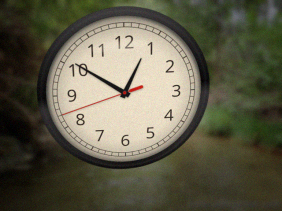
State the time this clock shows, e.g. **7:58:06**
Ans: **12:50:42**
